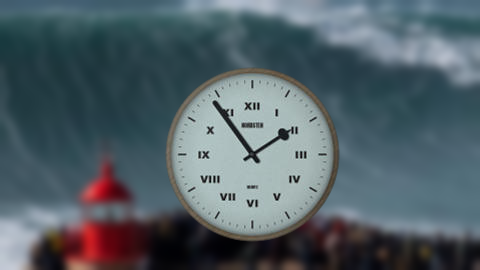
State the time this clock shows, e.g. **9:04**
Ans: **1:54**
